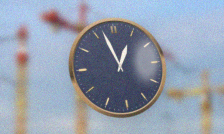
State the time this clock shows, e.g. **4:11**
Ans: **12:57**
